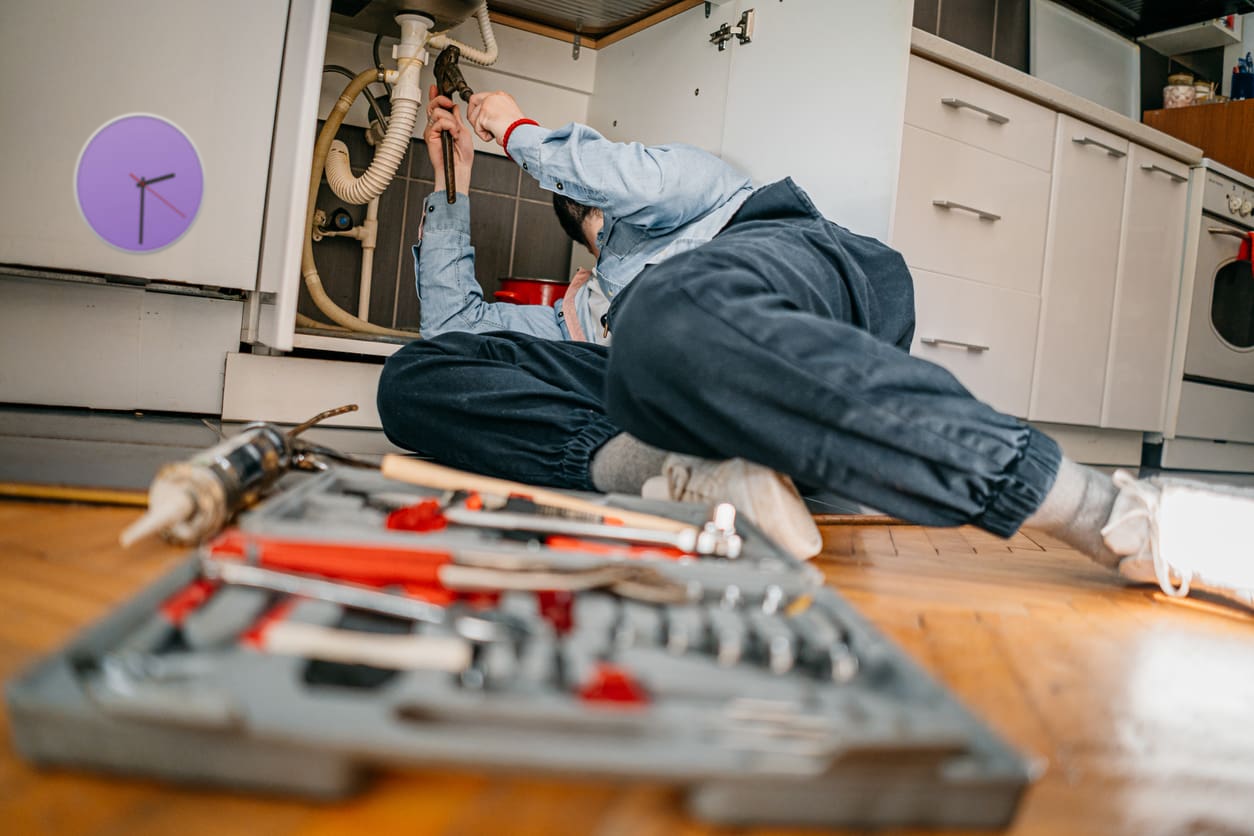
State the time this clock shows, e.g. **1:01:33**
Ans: **2:30:21**
